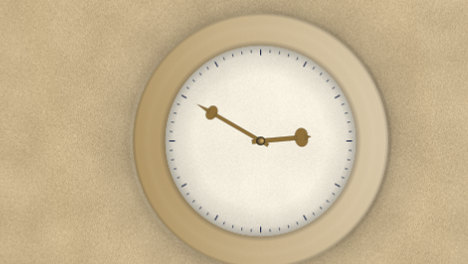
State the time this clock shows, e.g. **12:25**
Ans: **2:50**
